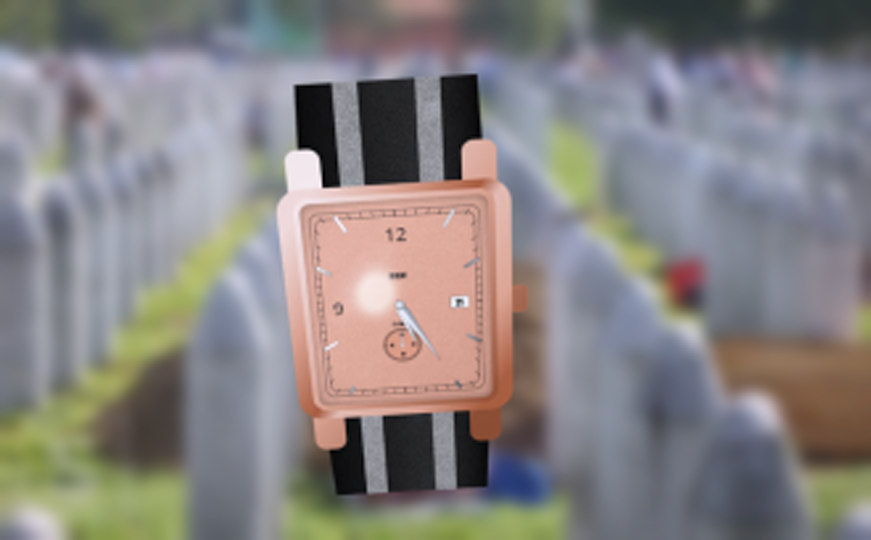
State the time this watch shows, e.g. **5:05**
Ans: **5:25**
